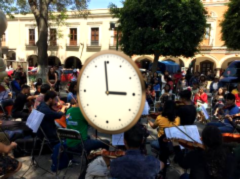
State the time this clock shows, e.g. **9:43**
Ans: **2:59**
